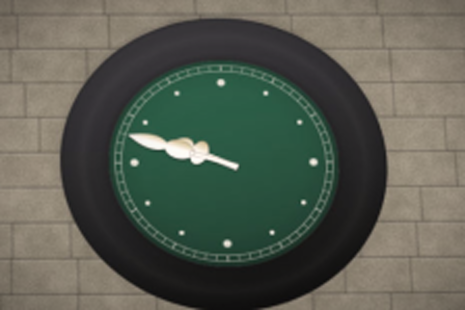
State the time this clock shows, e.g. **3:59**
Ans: **9:48**
